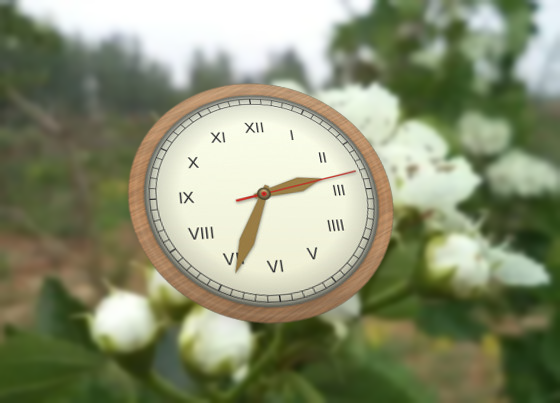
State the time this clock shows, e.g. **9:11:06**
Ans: **2:34:13**
